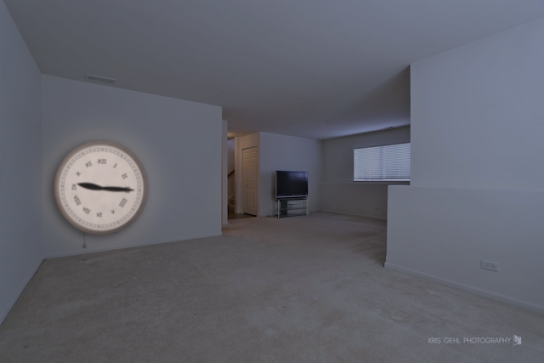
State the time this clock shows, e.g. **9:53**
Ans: **9:15**
